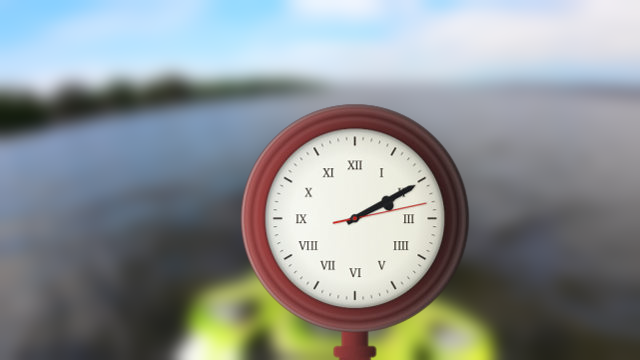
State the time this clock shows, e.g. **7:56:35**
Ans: **2:10:13**
